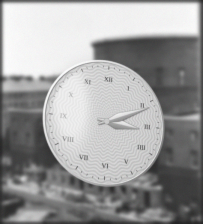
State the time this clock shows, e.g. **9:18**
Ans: **3:11**
